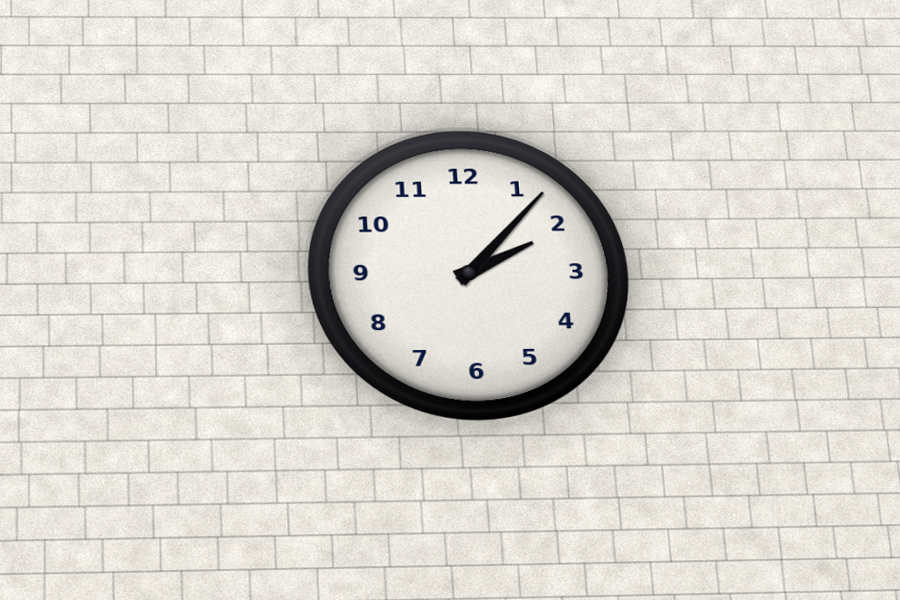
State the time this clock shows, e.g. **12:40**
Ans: **2:07**
